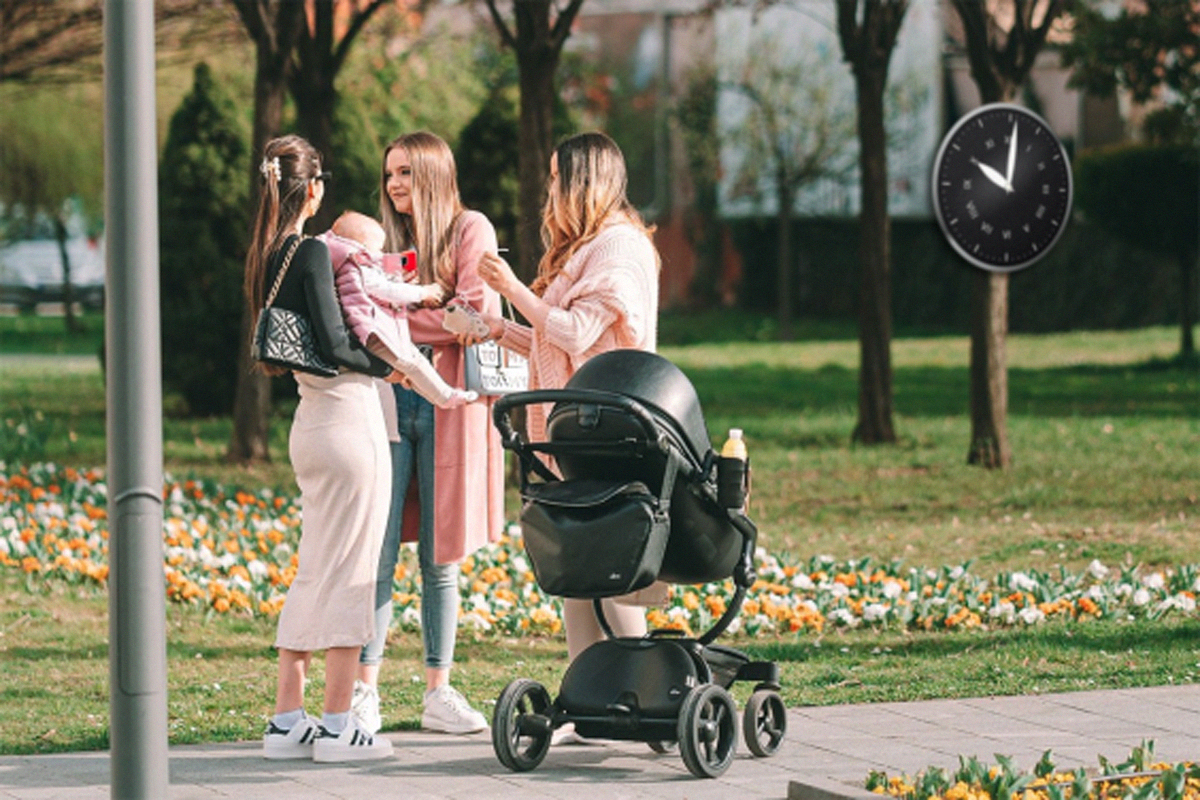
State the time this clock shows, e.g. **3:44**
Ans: **10:01**
